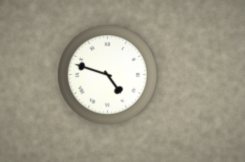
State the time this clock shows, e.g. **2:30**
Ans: **4:48**
